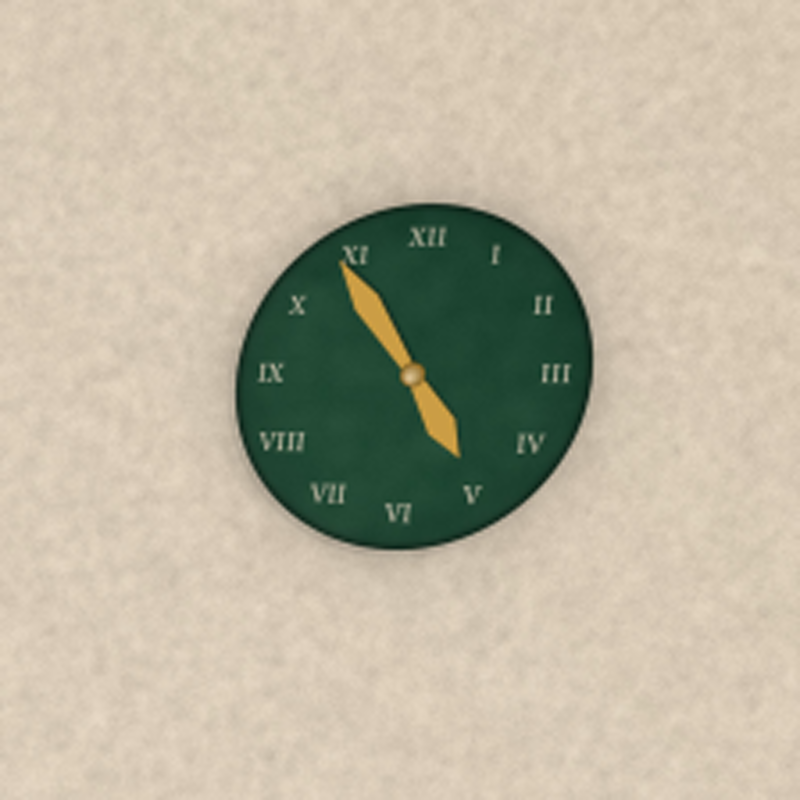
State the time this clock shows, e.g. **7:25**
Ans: **4:54**
